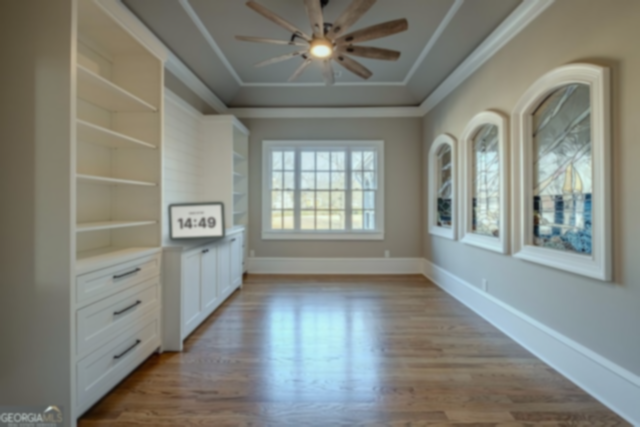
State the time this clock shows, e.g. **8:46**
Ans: **14:49**
